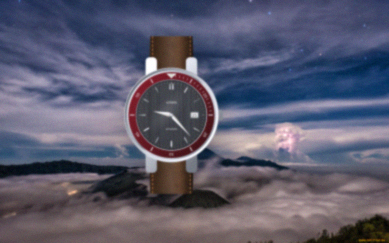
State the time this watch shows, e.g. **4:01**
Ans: **9:23**
